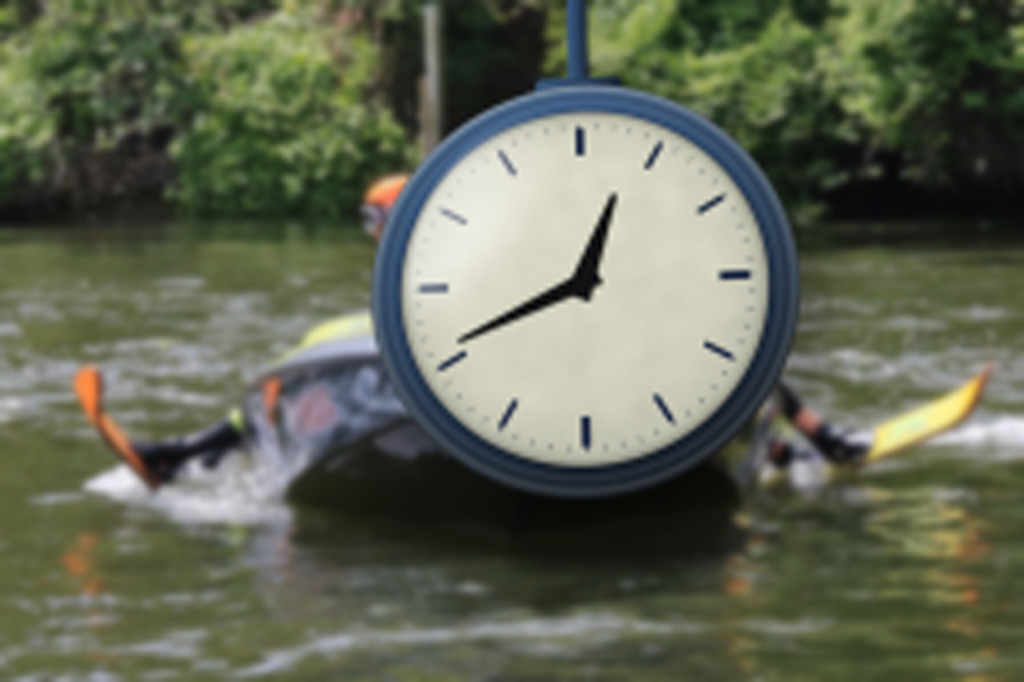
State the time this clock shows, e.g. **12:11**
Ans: **12:41**
